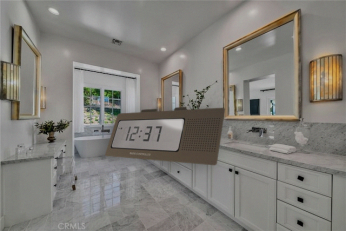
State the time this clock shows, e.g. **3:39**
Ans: **12:37**
